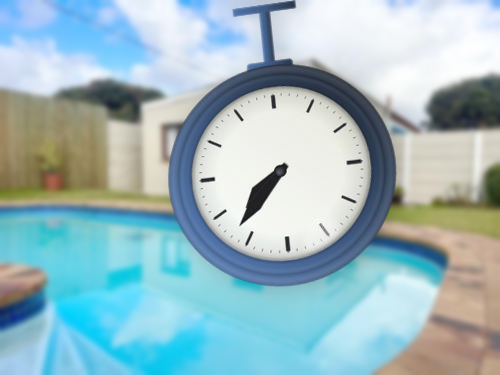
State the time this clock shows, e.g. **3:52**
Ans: **7:37**
